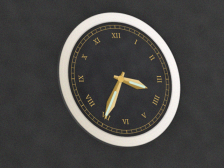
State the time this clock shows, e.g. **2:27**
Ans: **3:35**
